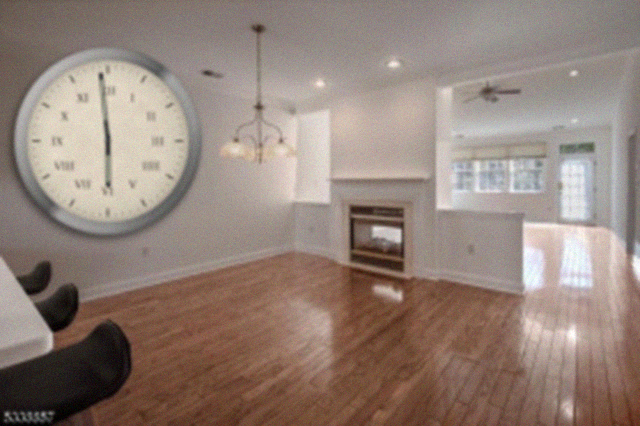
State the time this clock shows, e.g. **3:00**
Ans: **5:59**
